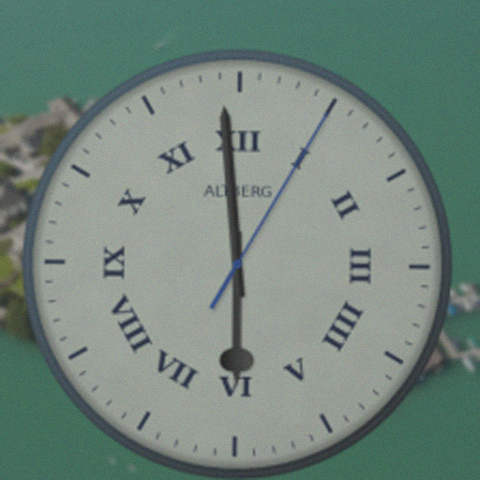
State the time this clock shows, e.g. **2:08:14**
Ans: **5:59:05**
